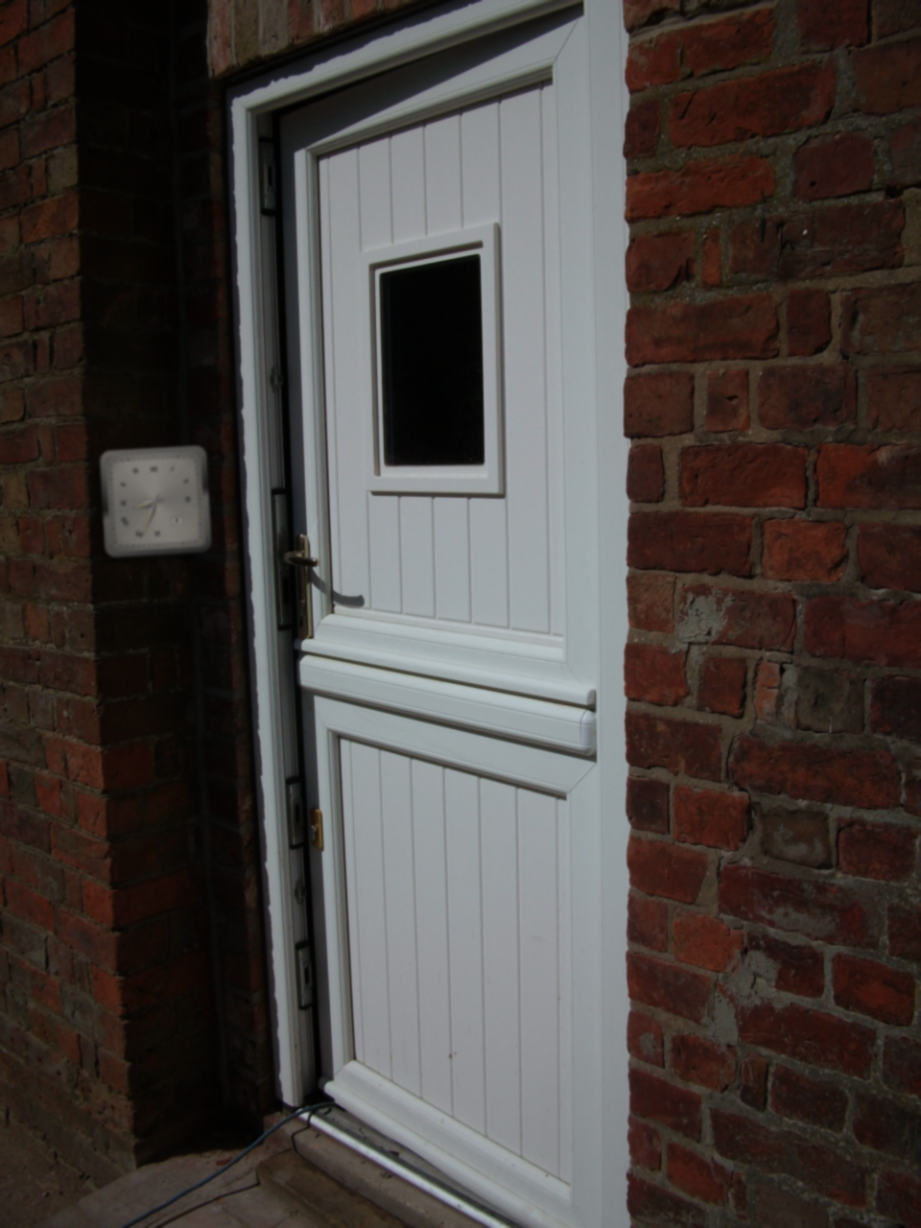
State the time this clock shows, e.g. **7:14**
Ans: **8:34**
